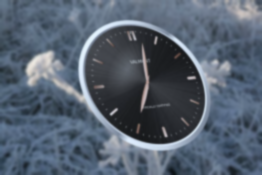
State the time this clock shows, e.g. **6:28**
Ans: **7:02**
